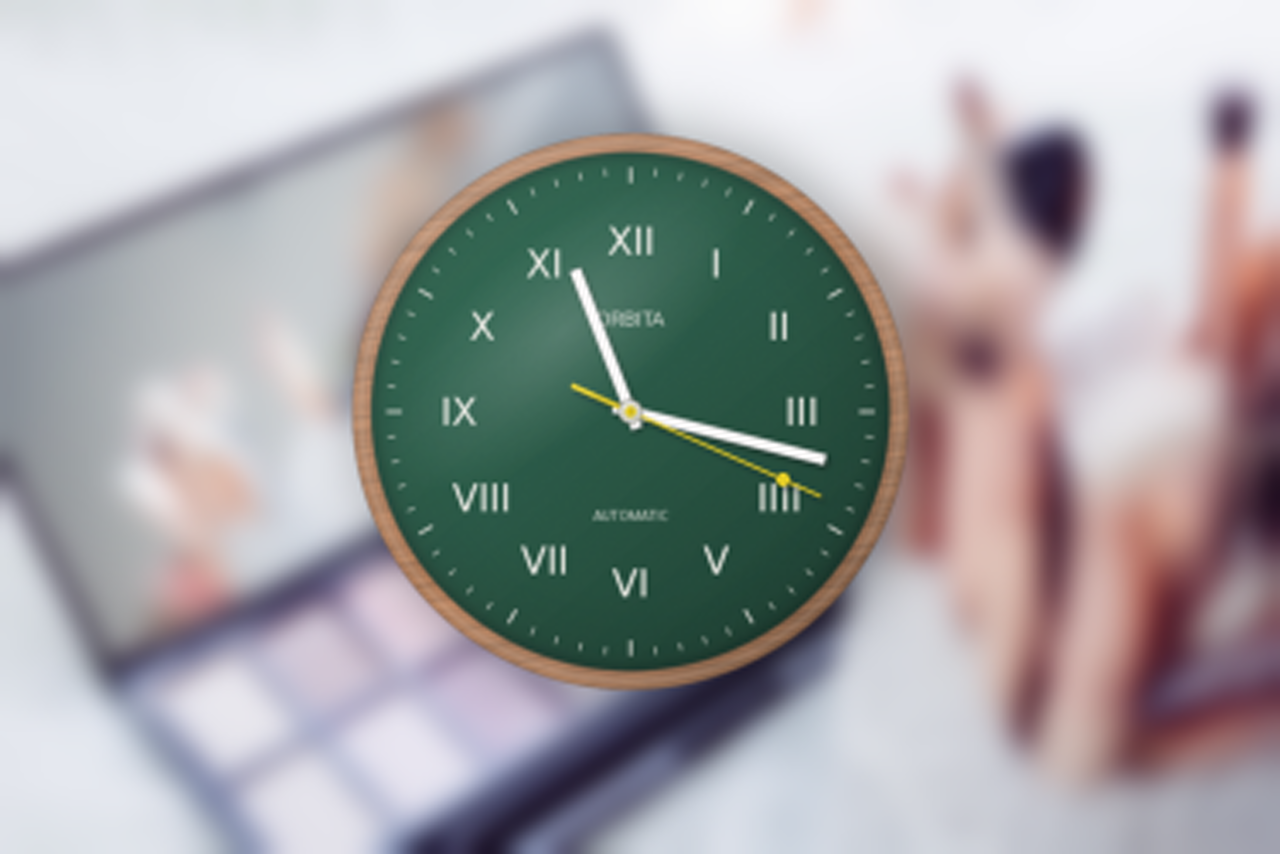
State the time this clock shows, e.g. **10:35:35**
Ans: **11:17:19**
